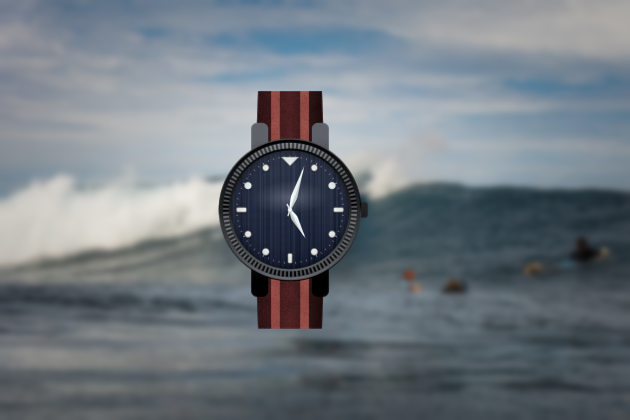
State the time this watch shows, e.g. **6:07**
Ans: **5:03**
